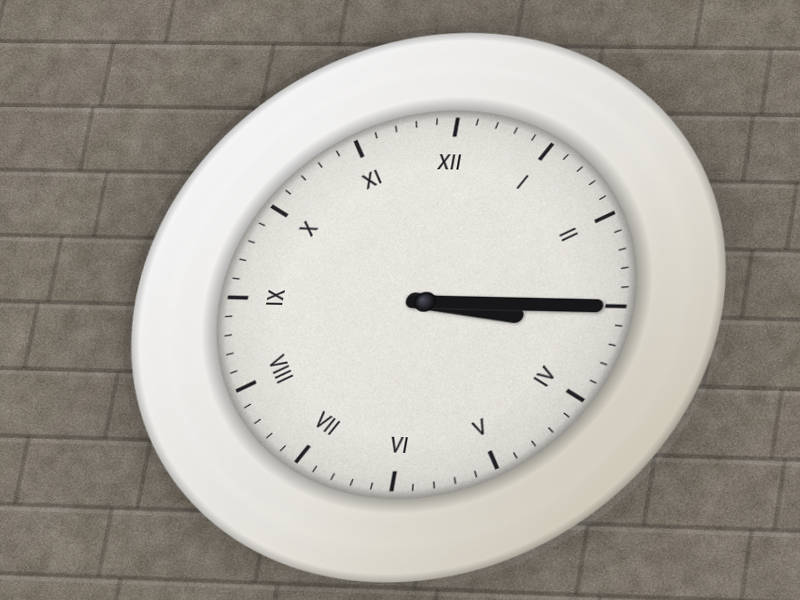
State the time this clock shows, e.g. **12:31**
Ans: **3:15**
